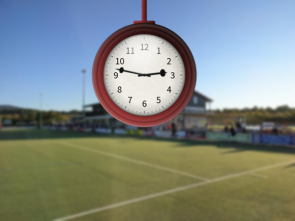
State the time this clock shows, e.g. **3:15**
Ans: **2:47**
